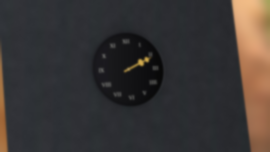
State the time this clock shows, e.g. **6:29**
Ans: **2:11**
